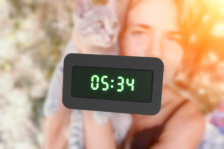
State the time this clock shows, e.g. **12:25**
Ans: **5:34**
